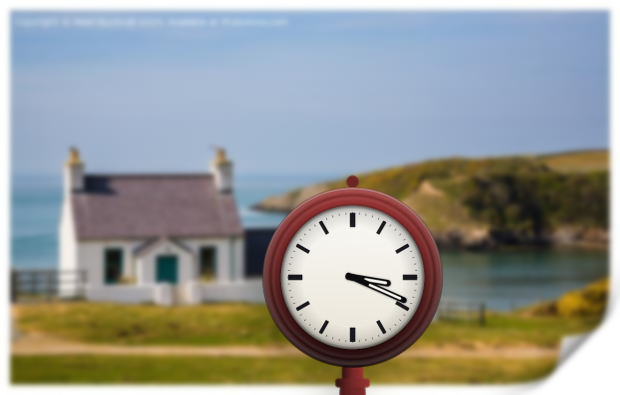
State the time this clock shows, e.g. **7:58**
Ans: **3:19**
